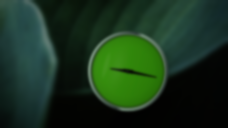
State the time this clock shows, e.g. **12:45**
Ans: **9:17**
